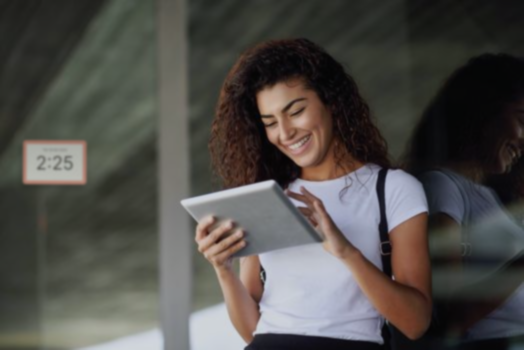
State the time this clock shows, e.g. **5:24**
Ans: **2:25**
